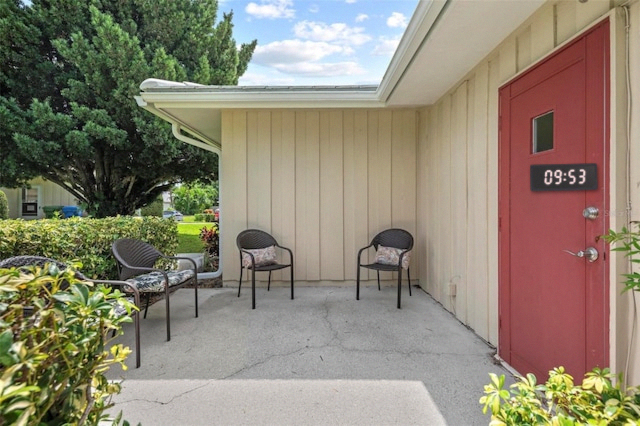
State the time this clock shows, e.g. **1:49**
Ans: **9:53**
